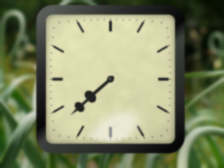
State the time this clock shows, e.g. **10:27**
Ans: **7:38**
